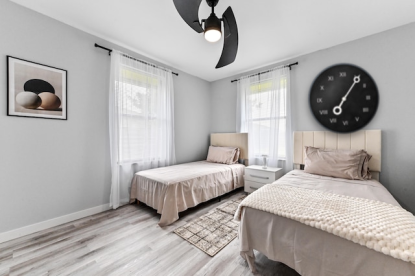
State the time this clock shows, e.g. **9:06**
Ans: **7:06**
